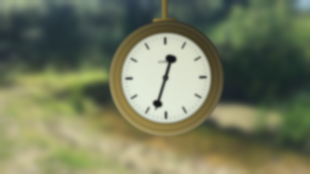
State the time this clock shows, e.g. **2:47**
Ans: **12:33**
